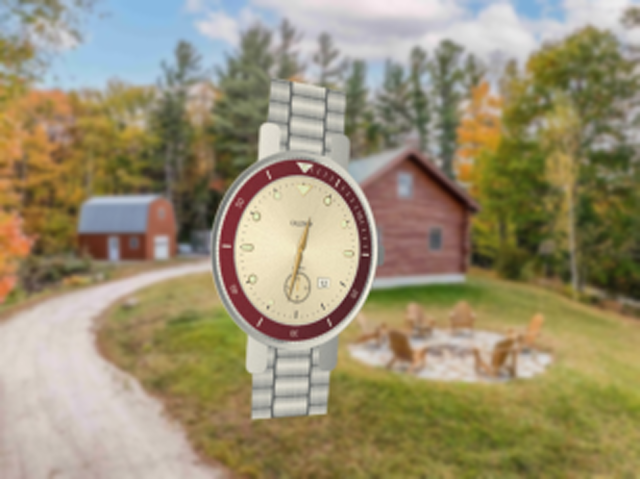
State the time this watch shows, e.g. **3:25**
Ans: **12:32**
